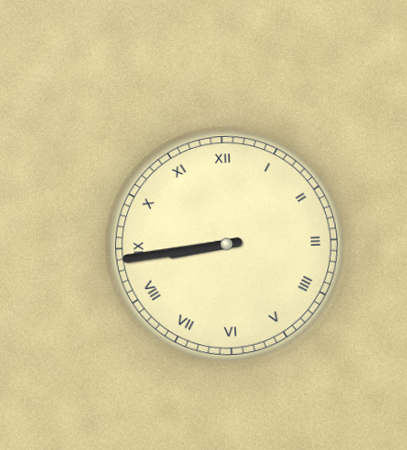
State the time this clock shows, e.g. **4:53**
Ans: **8:44**
